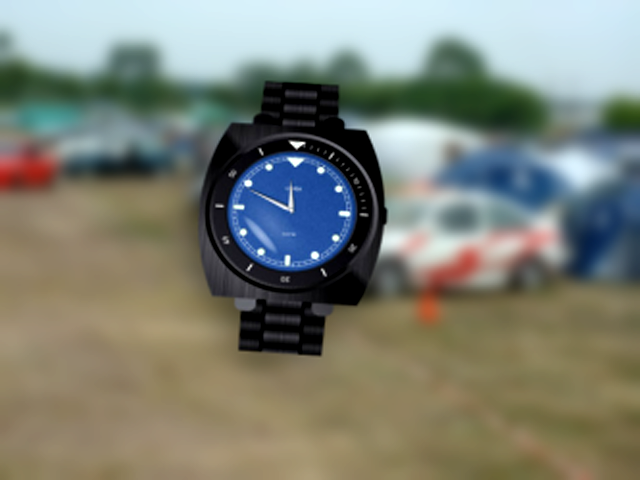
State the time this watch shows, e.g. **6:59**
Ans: **11:49**
